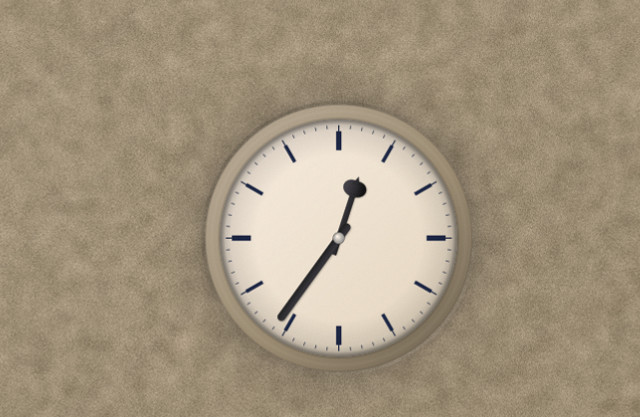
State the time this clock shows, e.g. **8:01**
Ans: **12:36**
